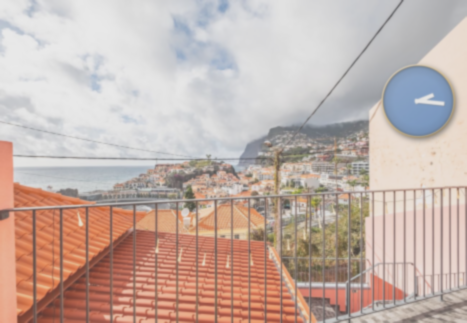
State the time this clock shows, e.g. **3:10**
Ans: **2:16**
